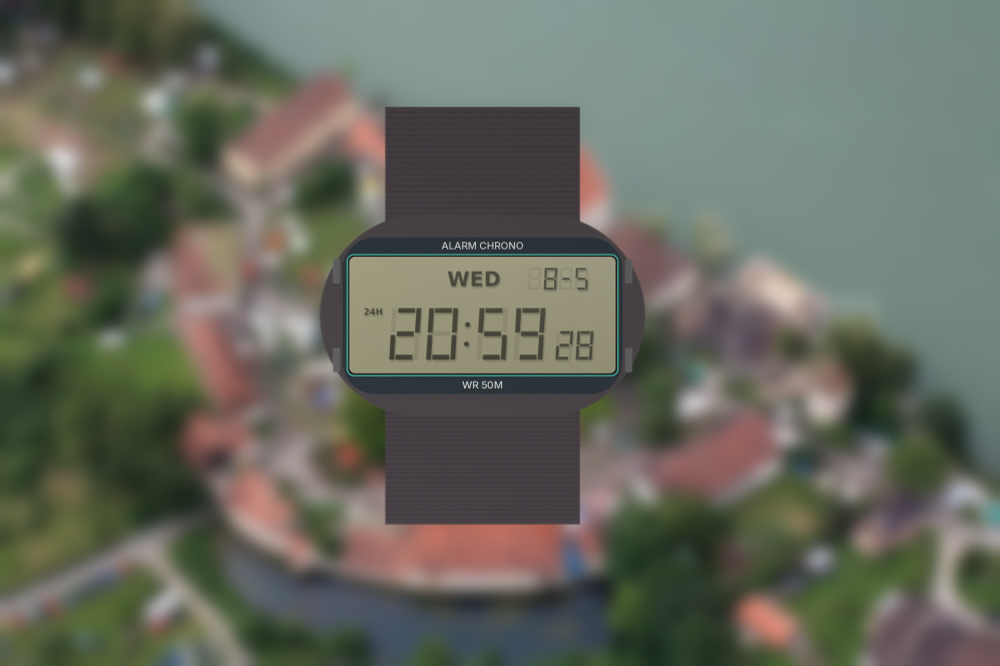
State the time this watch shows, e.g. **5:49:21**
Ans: **20:59:28**
